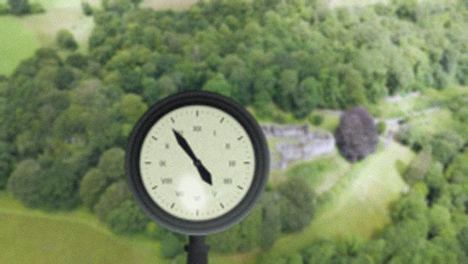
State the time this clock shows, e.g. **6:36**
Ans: **4:54**
